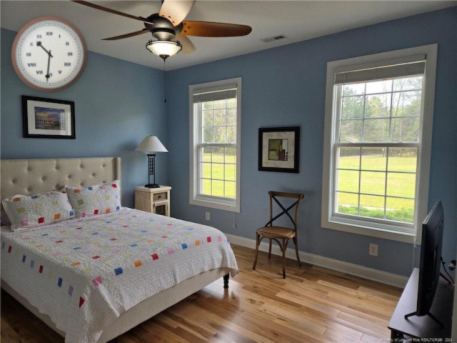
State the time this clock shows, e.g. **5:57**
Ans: **10:31**
